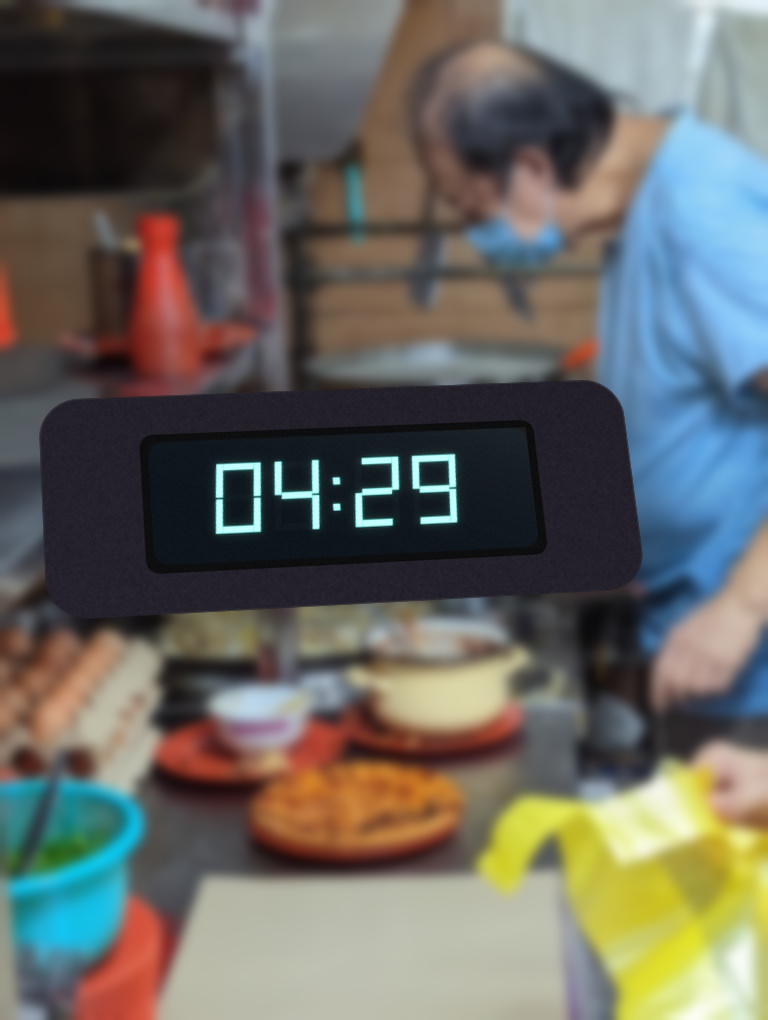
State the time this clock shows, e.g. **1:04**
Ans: **4:29**
